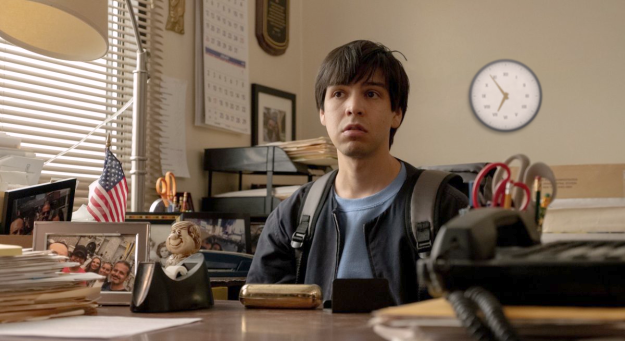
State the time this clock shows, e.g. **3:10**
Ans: **6:54**
